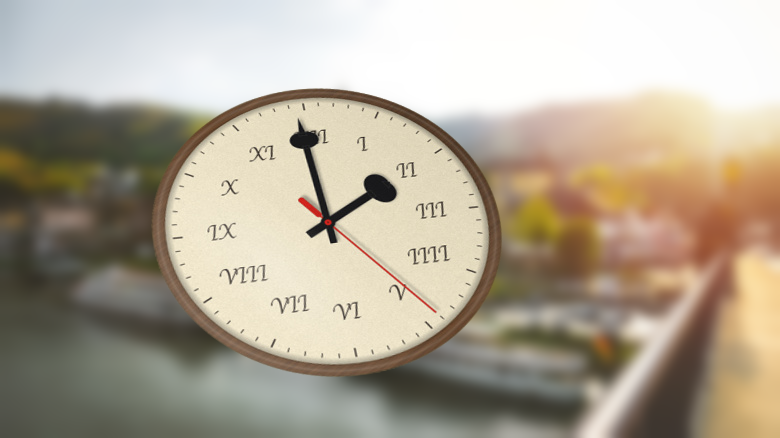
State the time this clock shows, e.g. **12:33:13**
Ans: **1:59:24**
